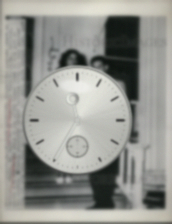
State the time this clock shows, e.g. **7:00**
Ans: **11:35**
